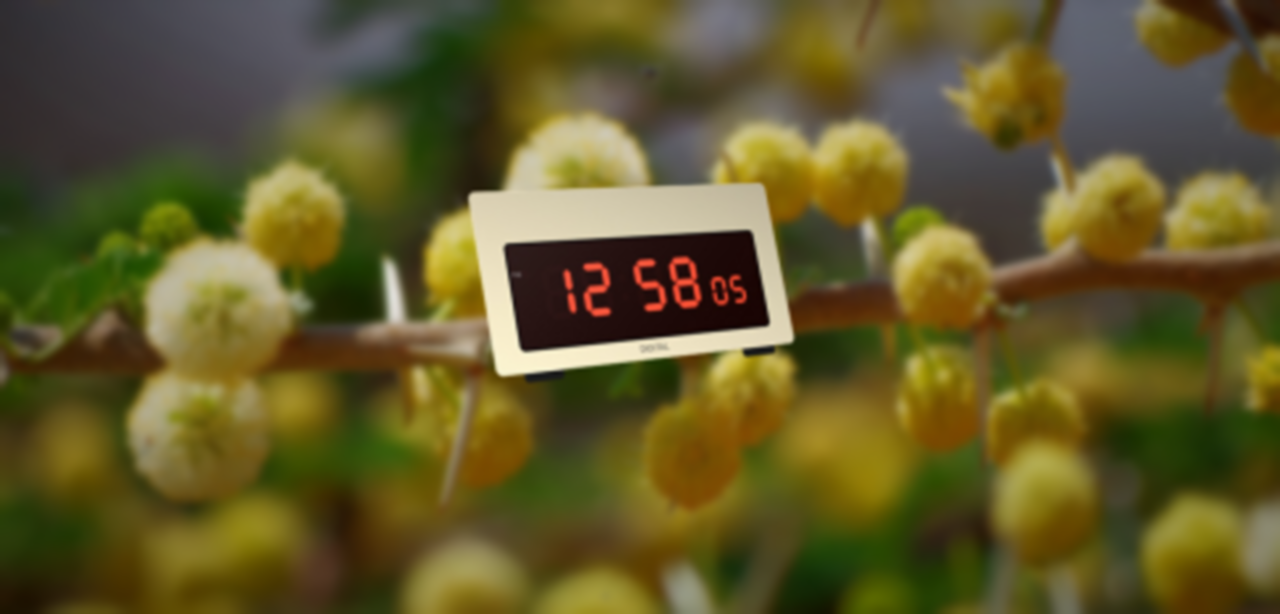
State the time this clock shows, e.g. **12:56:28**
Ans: **12:58:05**
